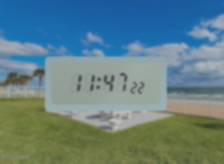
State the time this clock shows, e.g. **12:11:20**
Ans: **11:47:22**
